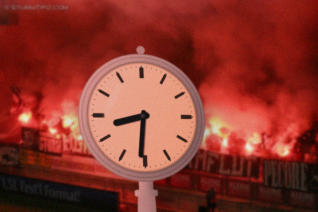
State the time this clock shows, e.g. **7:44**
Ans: **8:31**
